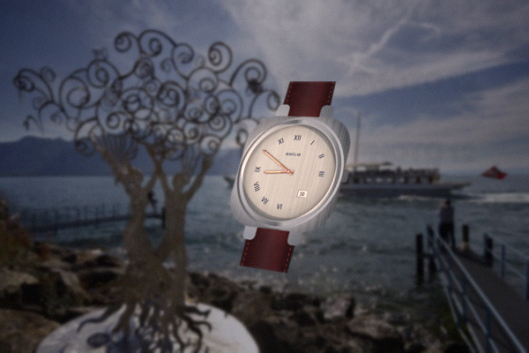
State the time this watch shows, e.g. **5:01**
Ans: **8:50**
